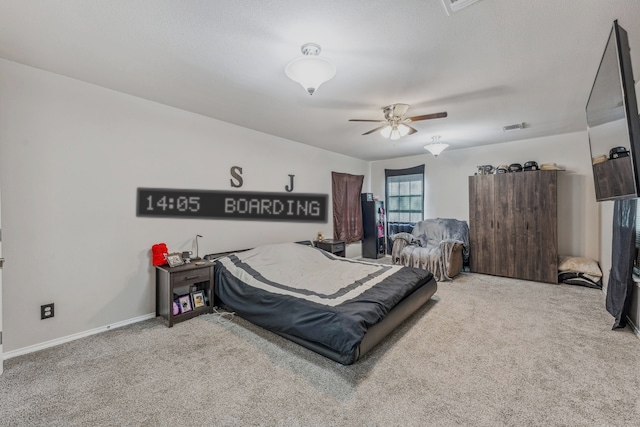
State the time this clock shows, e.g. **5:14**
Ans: **14:05**
